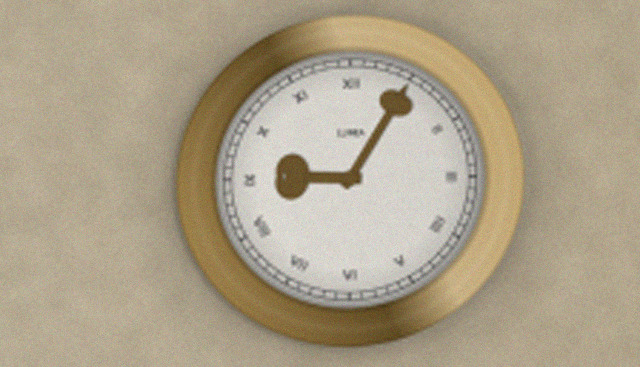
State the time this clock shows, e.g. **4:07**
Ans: **9:05**
